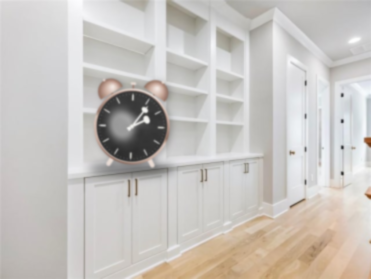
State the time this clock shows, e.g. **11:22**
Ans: **2:06**
